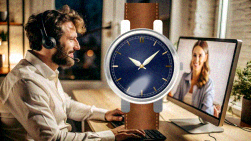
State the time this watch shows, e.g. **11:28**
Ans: **10:08**
